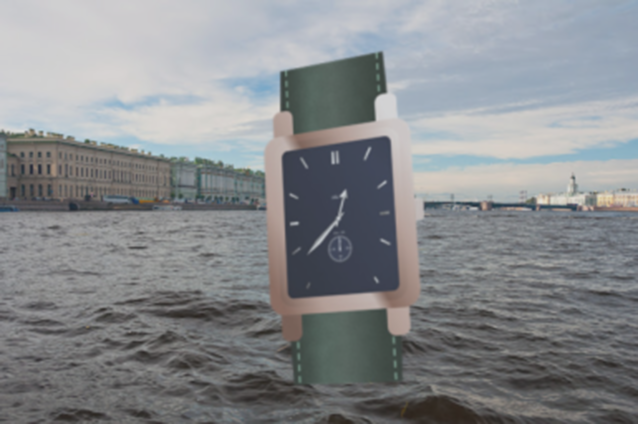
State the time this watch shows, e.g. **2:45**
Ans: **12:38**
